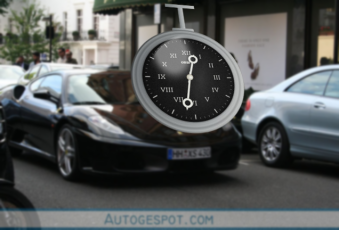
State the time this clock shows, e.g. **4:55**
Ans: **12:32**
